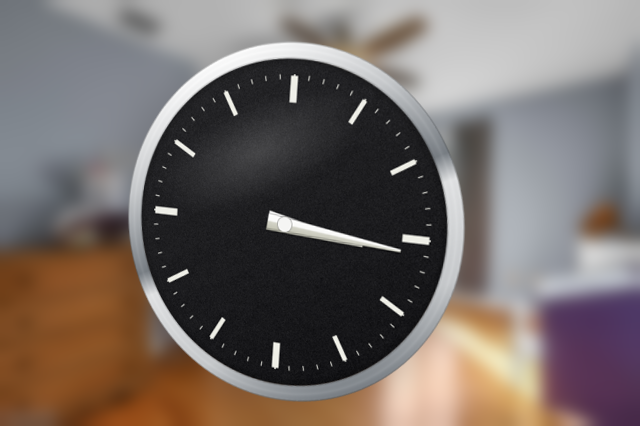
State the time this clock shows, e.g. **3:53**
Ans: **3:16**
